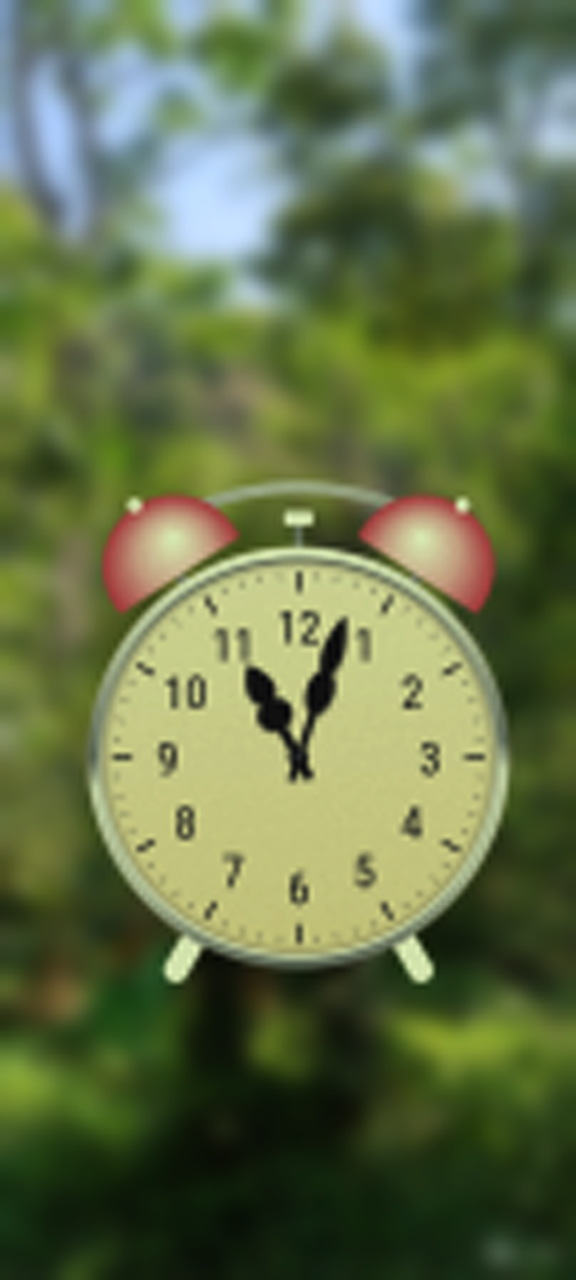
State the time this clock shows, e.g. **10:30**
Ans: **11:03**
